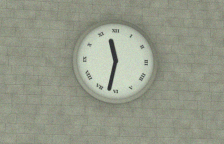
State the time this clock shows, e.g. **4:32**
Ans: **11:32**
